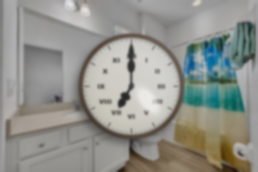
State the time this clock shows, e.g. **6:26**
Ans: **7:00**
